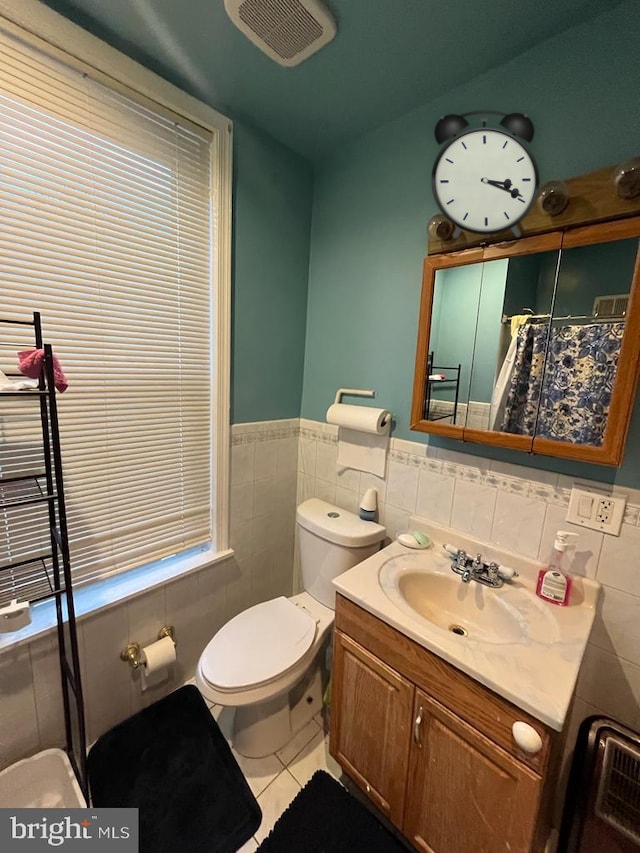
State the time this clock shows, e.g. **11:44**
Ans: **3:19**
